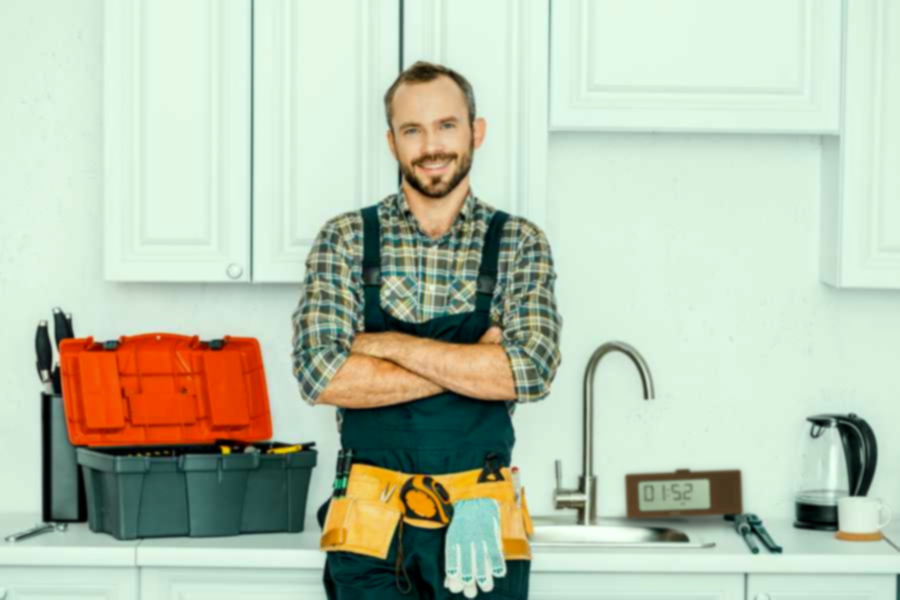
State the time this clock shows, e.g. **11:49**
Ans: **1:52**
